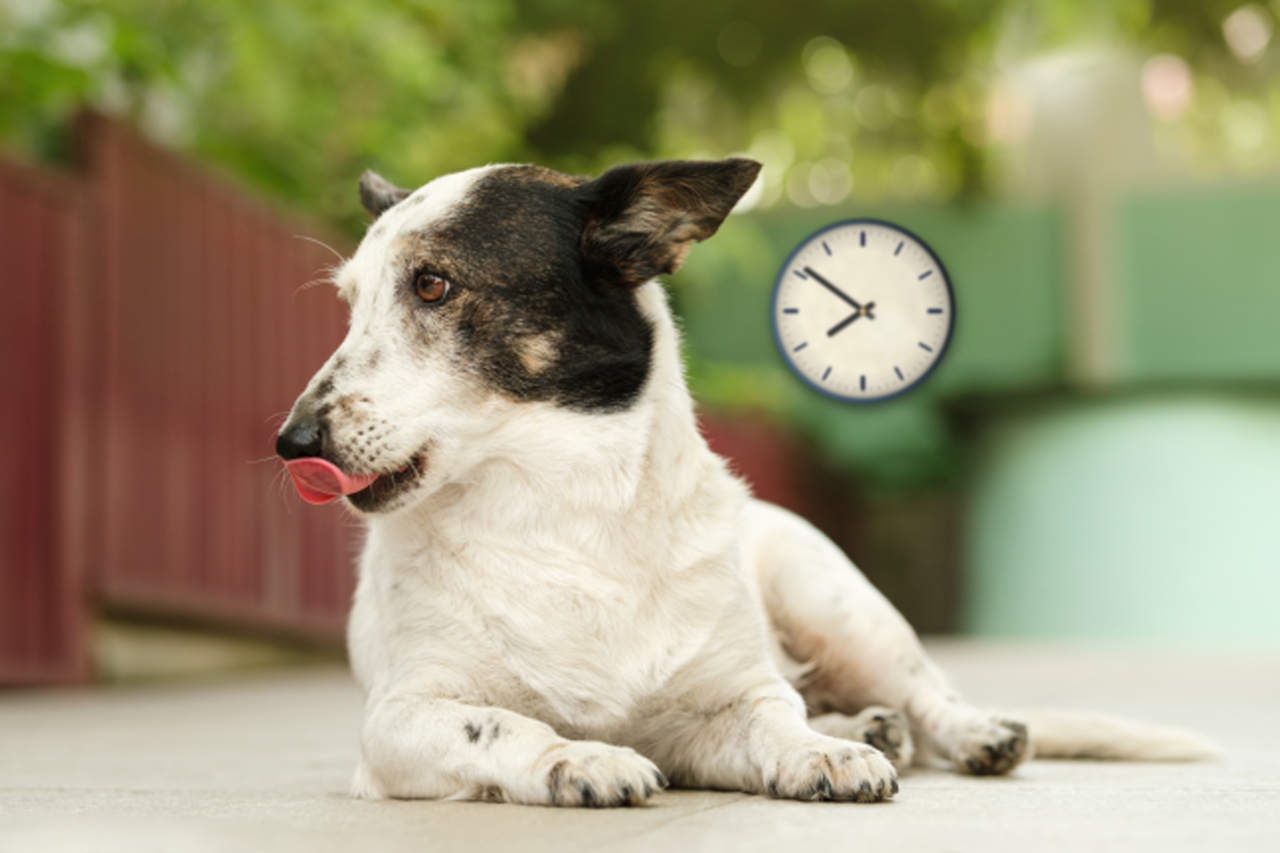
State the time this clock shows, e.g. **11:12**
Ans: **7:51**
